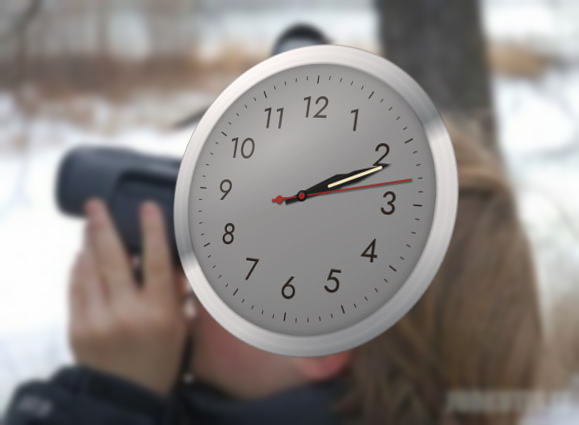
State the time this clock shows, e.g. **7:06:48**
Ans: **2:11:13**
